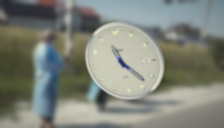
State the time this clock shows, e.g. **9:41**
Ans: **11:23**
